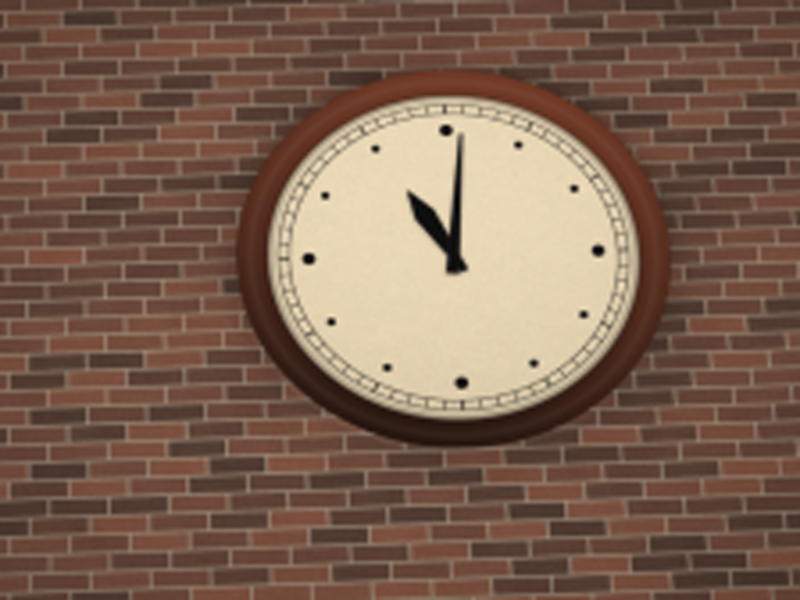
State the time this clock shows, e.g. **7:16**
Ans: **11:01**
